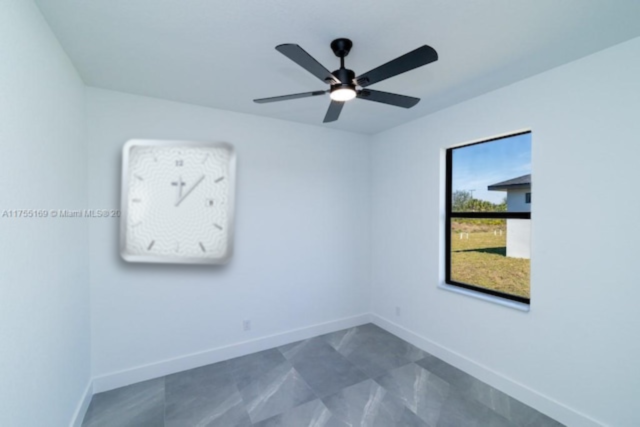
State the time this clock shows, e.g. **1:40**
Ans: **12:07**
